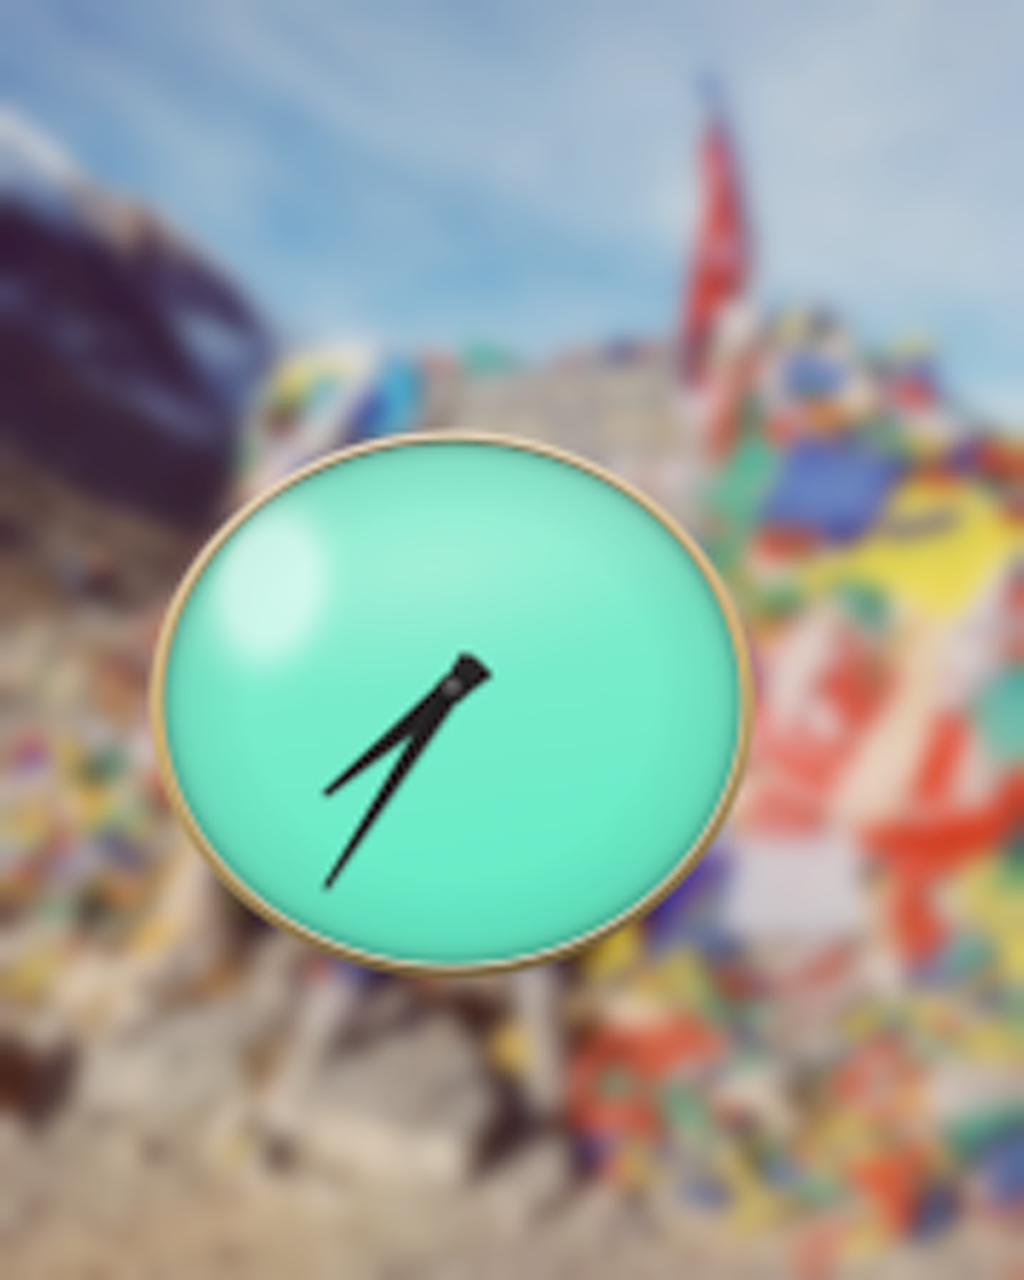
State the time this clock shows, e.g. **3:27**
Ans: **7:35**
